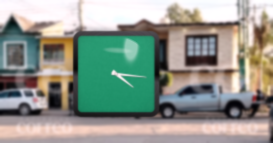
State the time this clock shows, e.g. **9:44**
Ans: **4:16**
